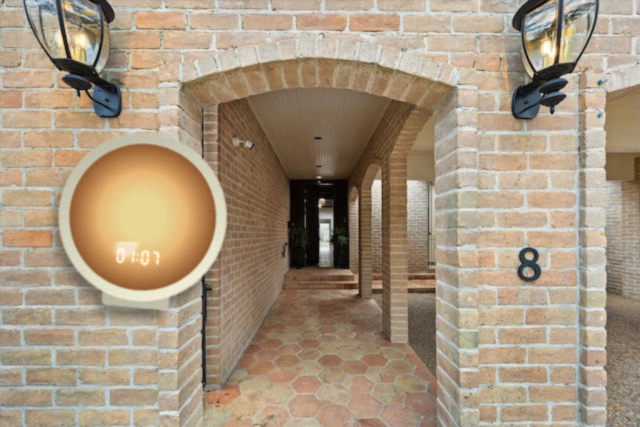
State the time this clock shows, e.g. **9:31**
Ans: **1:07**
